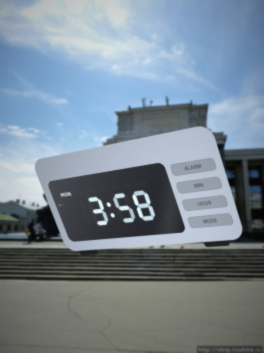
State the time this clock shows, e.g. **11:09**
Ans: **3:58**
